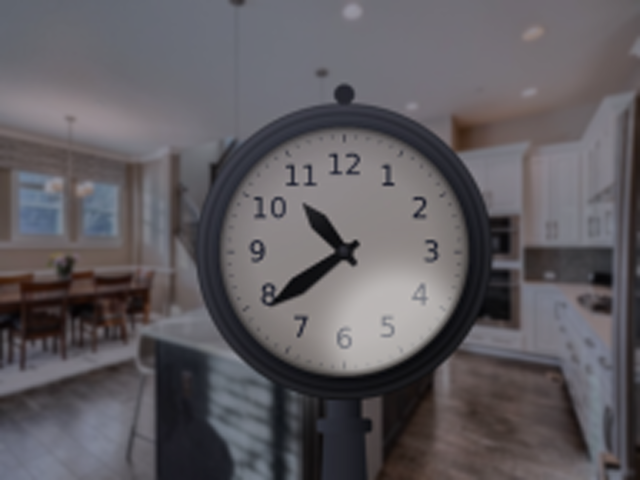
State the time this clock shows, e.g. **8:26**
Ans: **10:39**
